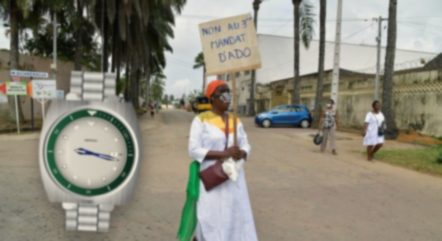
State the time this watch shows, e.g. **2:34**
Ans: **9:17**
